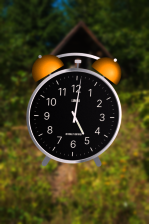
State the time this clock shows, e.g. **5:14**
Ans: **5:01**
